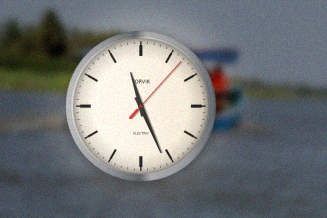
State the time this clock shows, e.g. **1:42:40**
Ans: **11:26:07**
